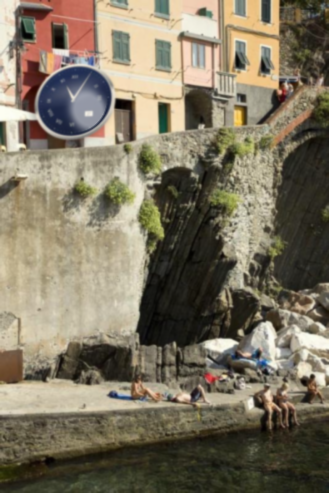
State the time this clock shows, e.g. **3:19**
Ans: **11:05**
